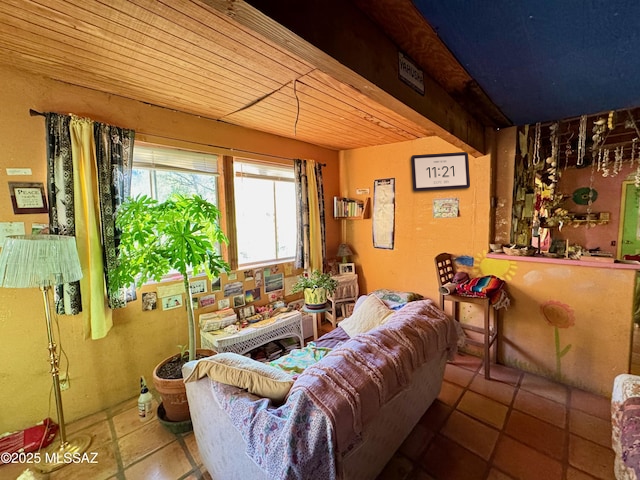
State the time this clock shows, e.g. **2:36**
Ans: **11:21**
